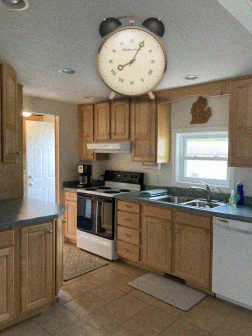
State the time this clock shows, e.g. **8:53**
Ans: **8:05**
